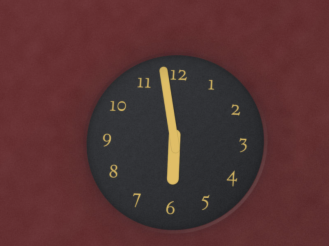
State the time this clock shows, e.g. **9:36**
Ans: **5:58**
